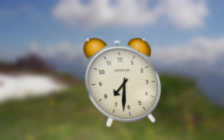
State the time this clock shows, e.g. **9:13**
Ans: **7:32**
